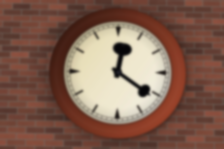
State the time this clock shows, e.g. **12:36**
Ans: **12:21**
